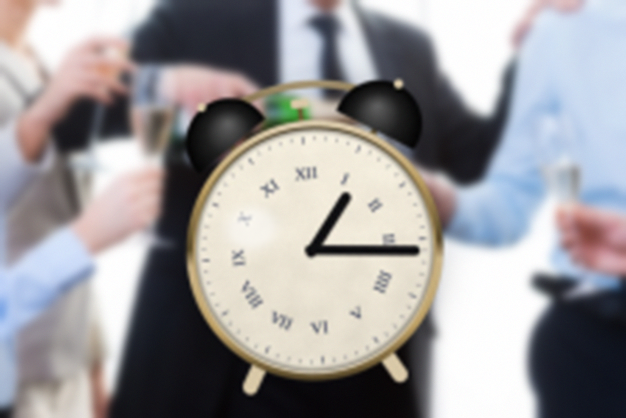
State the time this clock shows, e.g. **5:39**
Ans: **1:16**
